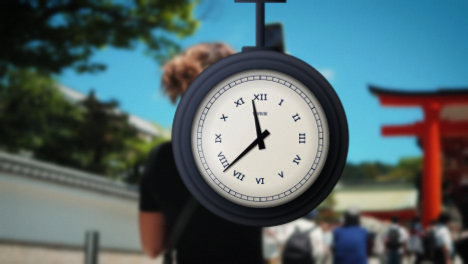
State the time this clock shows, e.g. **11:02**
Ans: **11:38**
